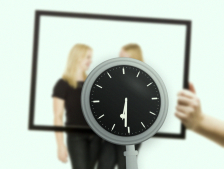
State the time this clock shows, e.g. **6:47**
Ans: **6:31**
